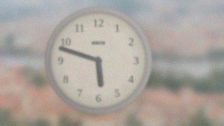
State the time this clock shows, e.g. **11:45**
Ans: **5:48**
